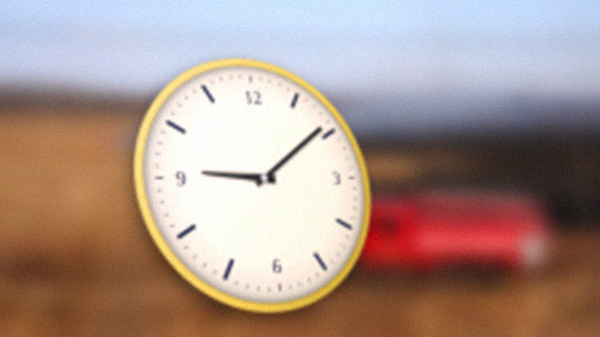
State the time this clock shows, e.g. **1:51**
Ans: **9:09**
